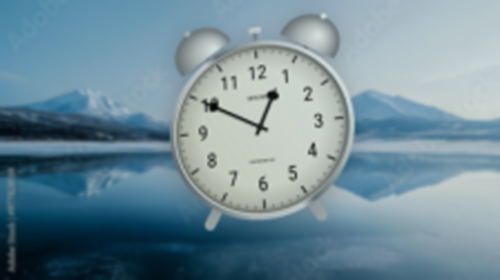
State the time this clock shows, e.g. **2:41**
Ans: **12:50**
